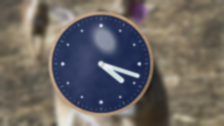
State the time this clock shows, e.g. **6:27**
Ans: **4:18**
